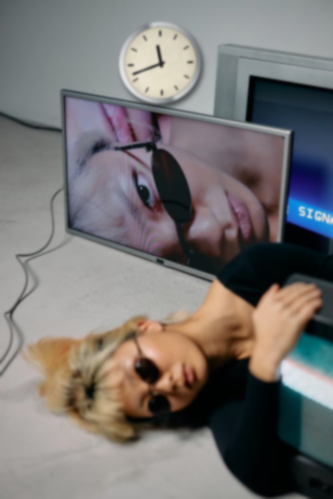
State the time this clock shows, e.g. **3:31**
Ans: **11:42**
